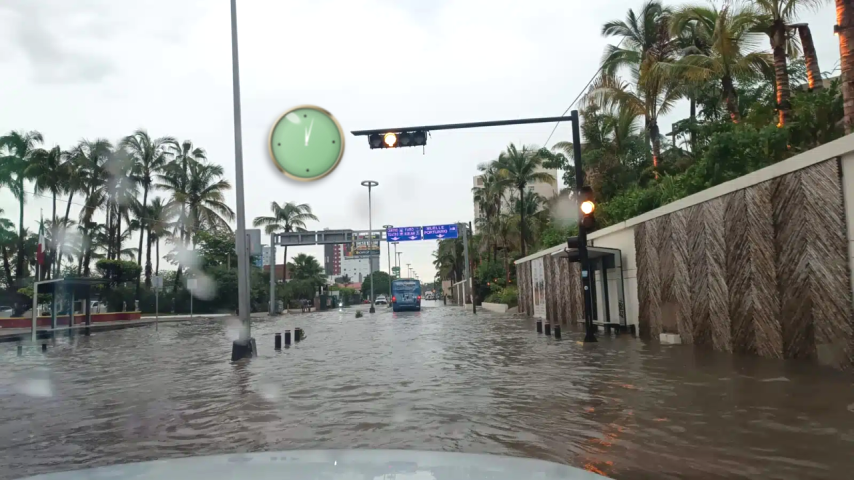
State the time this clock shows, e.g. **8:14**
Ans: **12:03**
